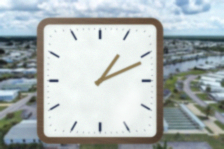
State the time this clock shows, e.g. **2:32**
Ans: **1:11**
